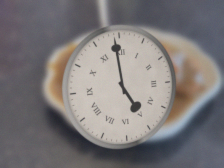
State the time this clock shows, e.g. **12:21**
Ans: **4:59**
